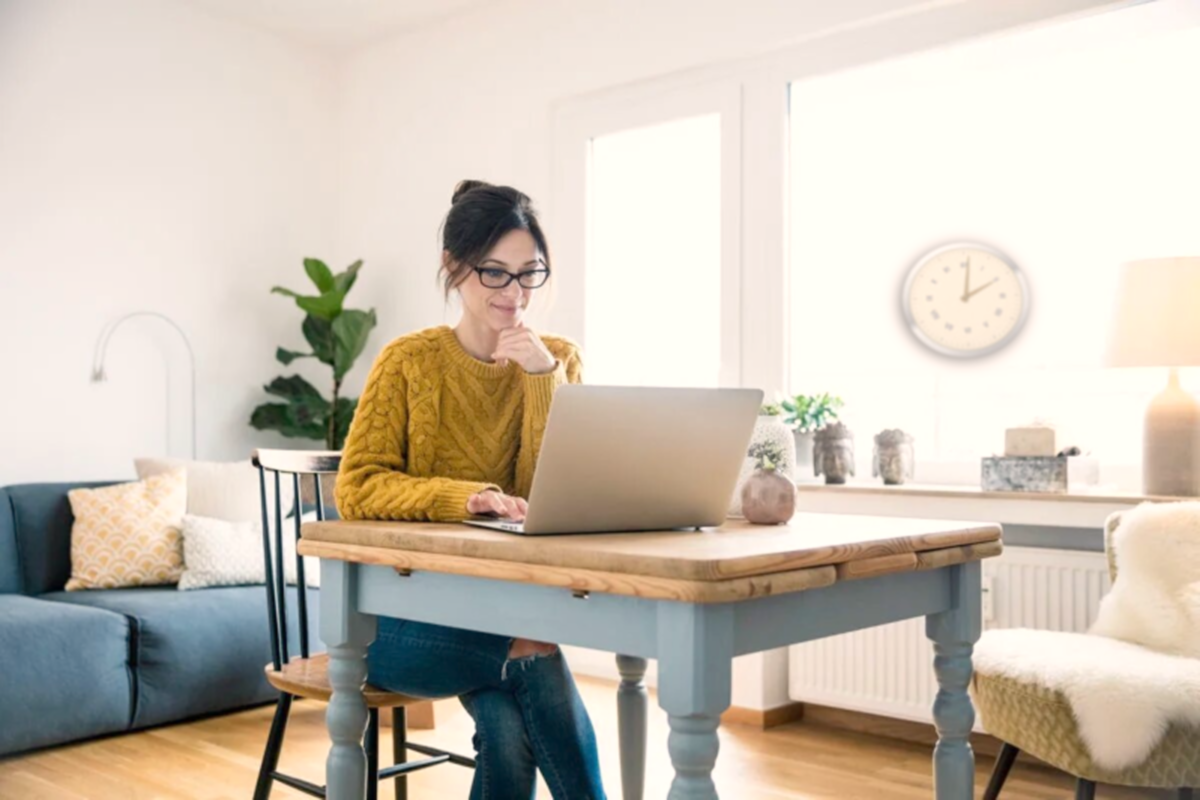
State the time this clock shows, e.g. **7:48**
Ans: **2:01**
